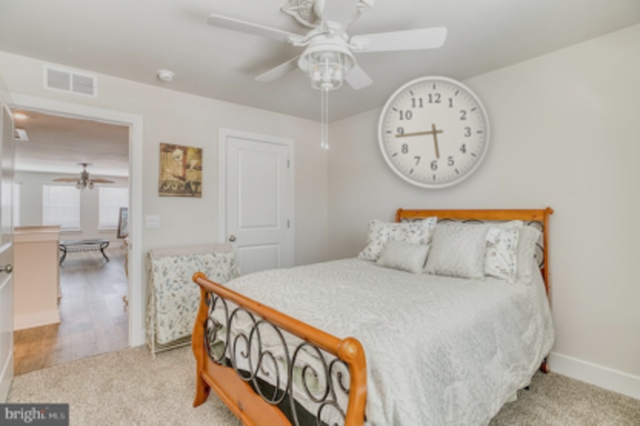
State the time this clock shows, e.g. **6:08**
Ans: **5:44**
